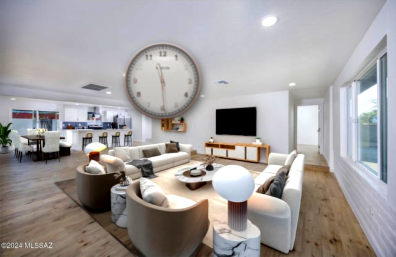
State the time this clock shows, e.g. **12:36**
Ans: **11:29**
